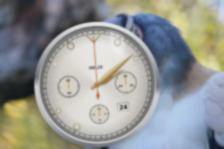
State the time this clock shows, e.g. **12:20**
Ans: **2:09**
